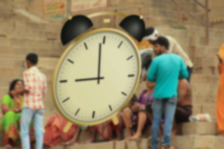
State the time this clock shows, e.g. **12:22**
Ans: **8:59**
